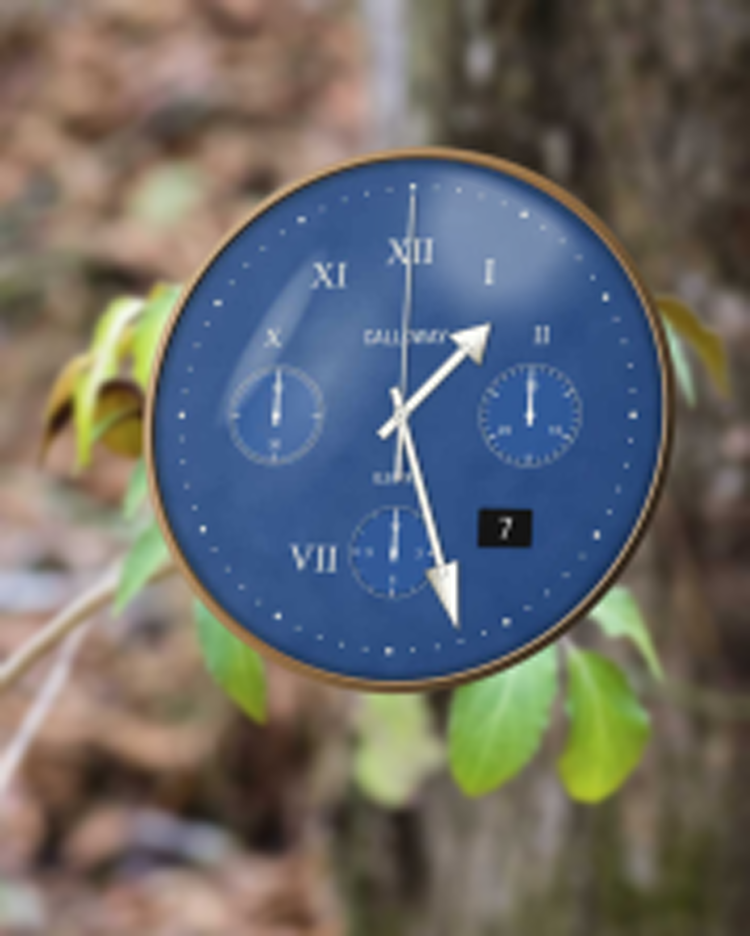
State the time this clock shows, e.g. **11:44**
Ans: **1:27**
